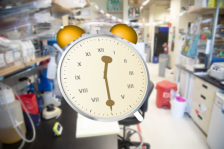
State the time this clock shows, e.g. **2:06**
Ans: **12:30**
